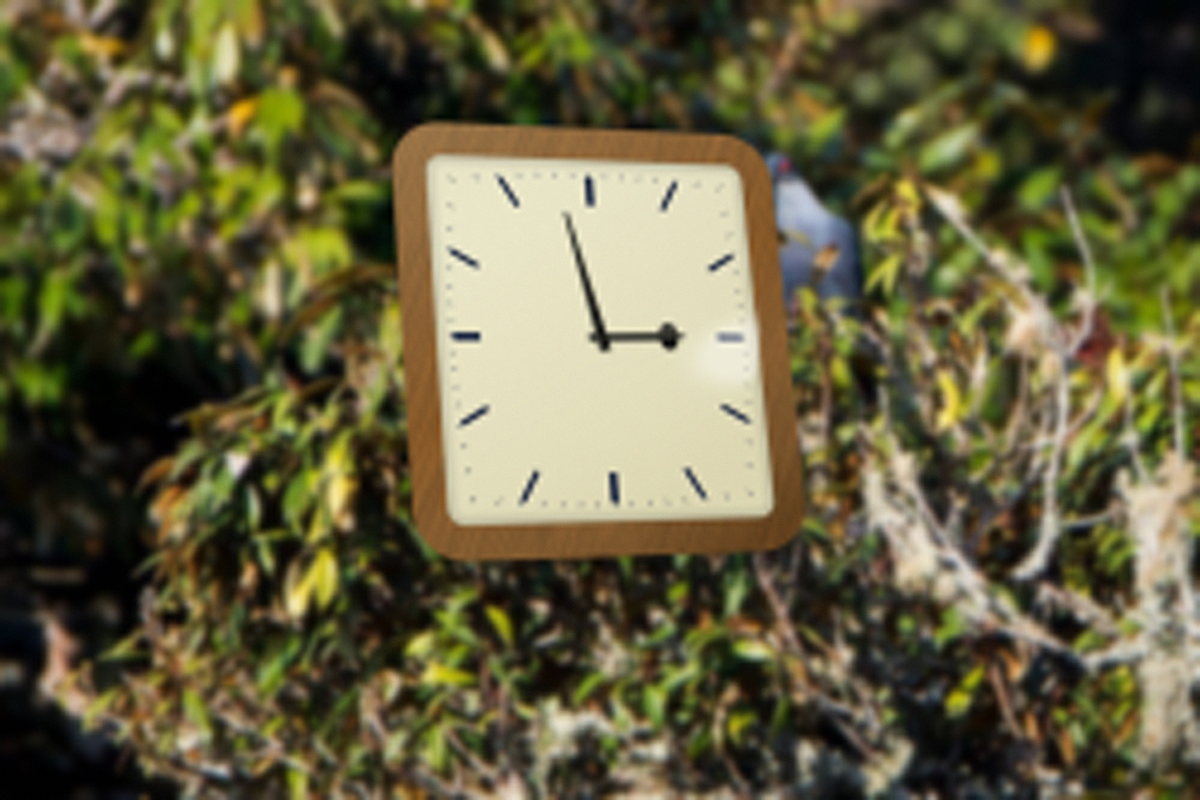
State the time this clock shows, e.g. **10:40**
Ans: **2:58**
